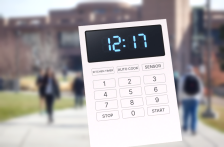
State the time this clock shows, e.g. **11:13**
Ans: **12:17**
